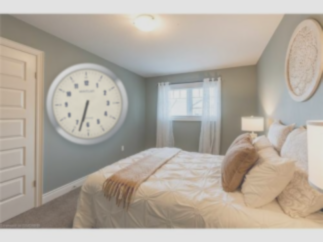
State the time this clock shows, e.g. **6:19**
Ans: **6:33**
